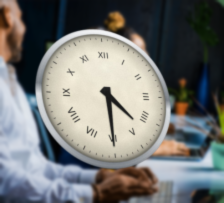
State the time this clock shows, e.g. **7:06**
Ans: **4:30**
